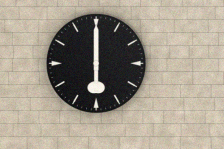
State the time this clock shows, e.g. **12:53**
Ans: **6:00**
